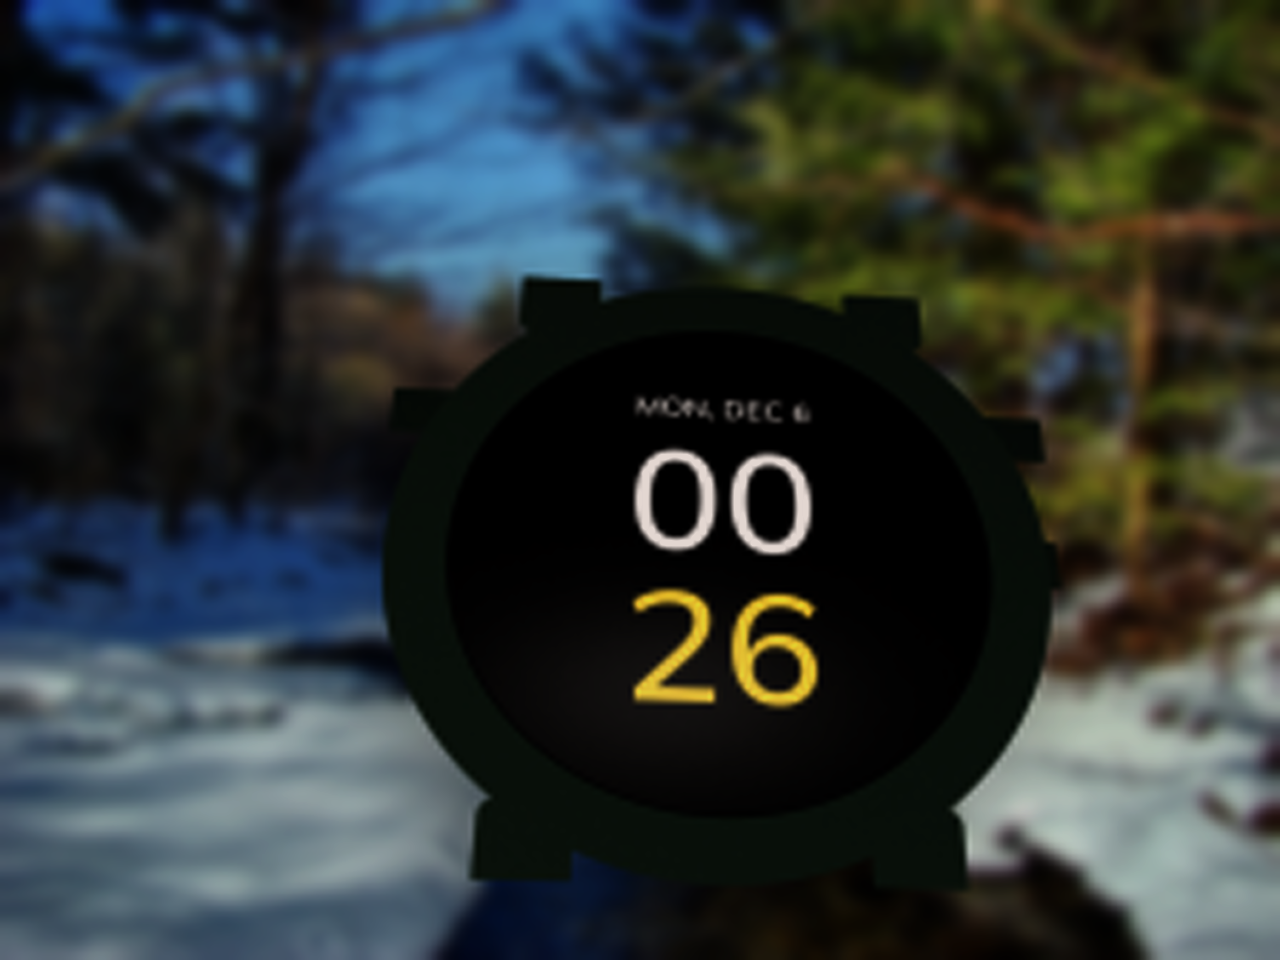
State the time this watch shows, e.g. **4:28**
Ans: **0:26**
